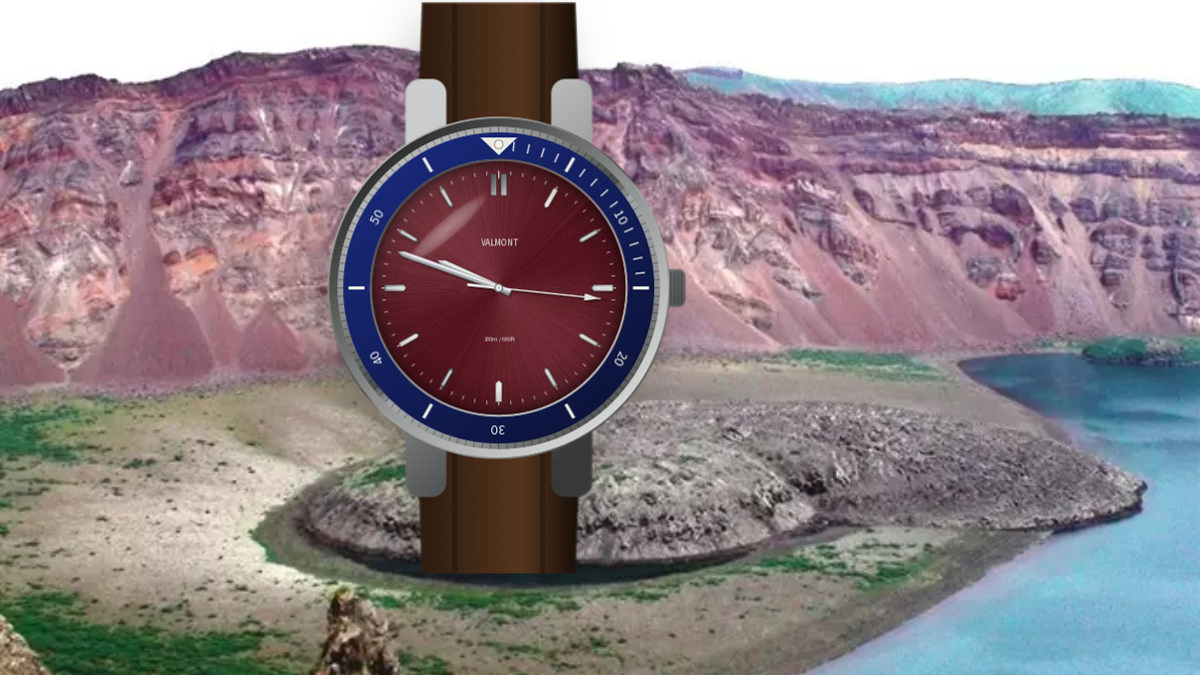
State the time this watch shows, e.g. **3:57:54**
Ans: **9:48:16**
